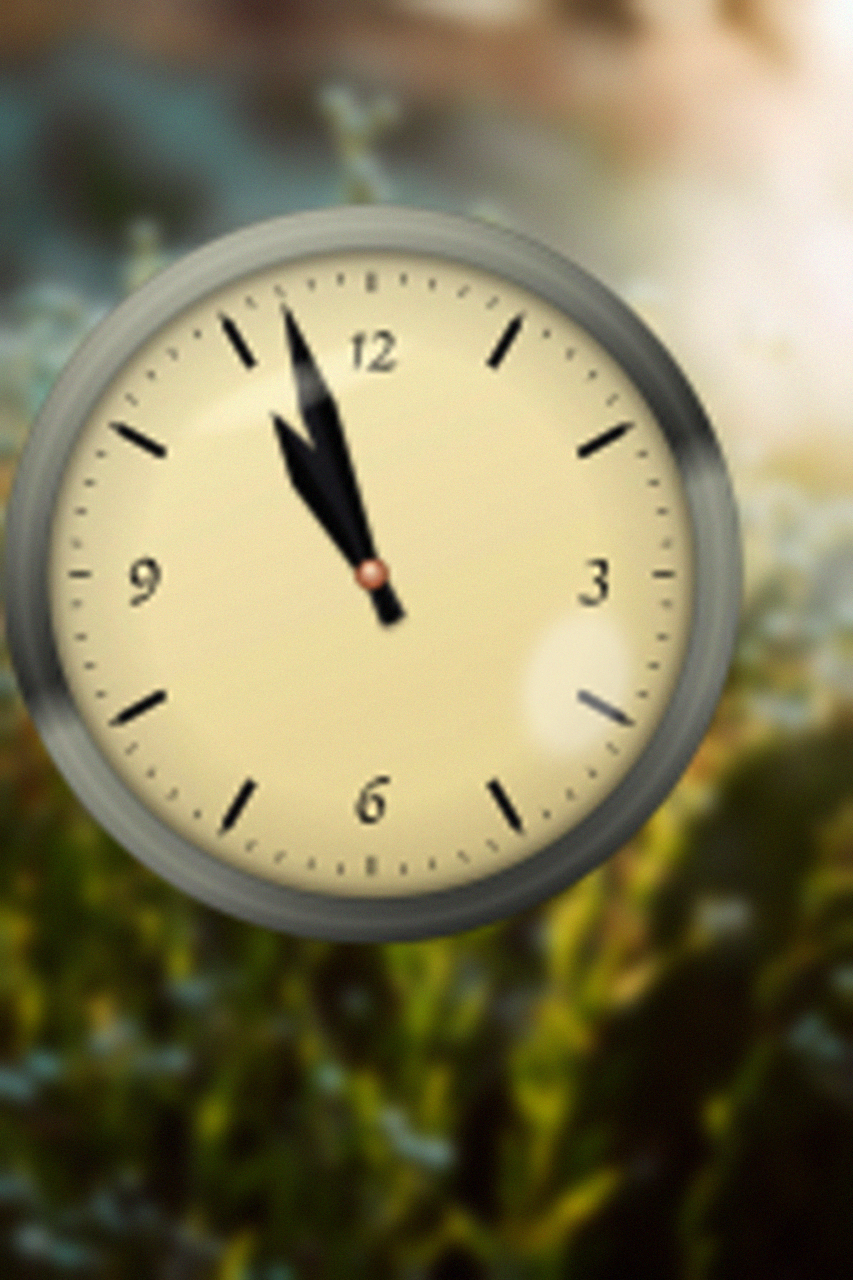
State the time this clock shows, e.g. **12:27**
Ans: **10:57**
